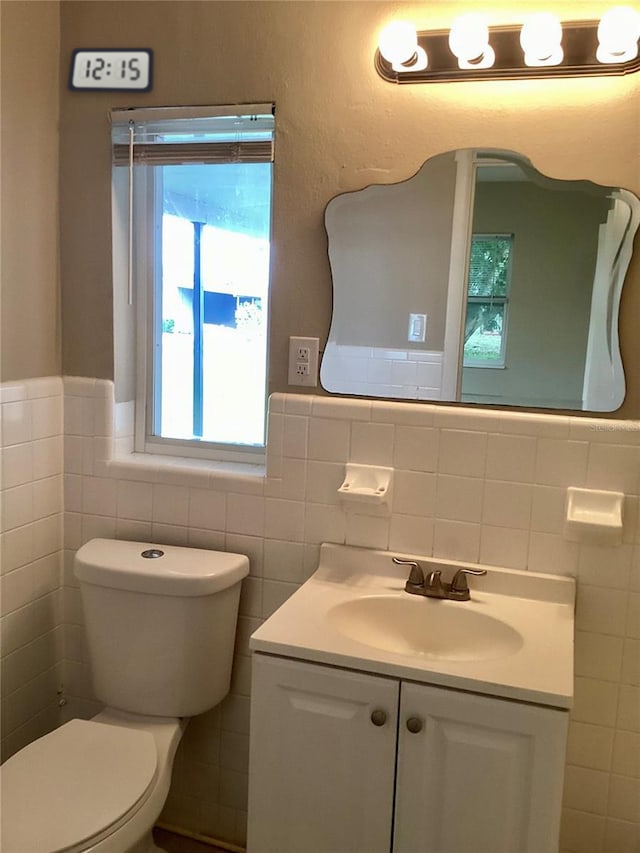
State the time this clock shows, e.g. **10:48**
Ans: **12:15**
